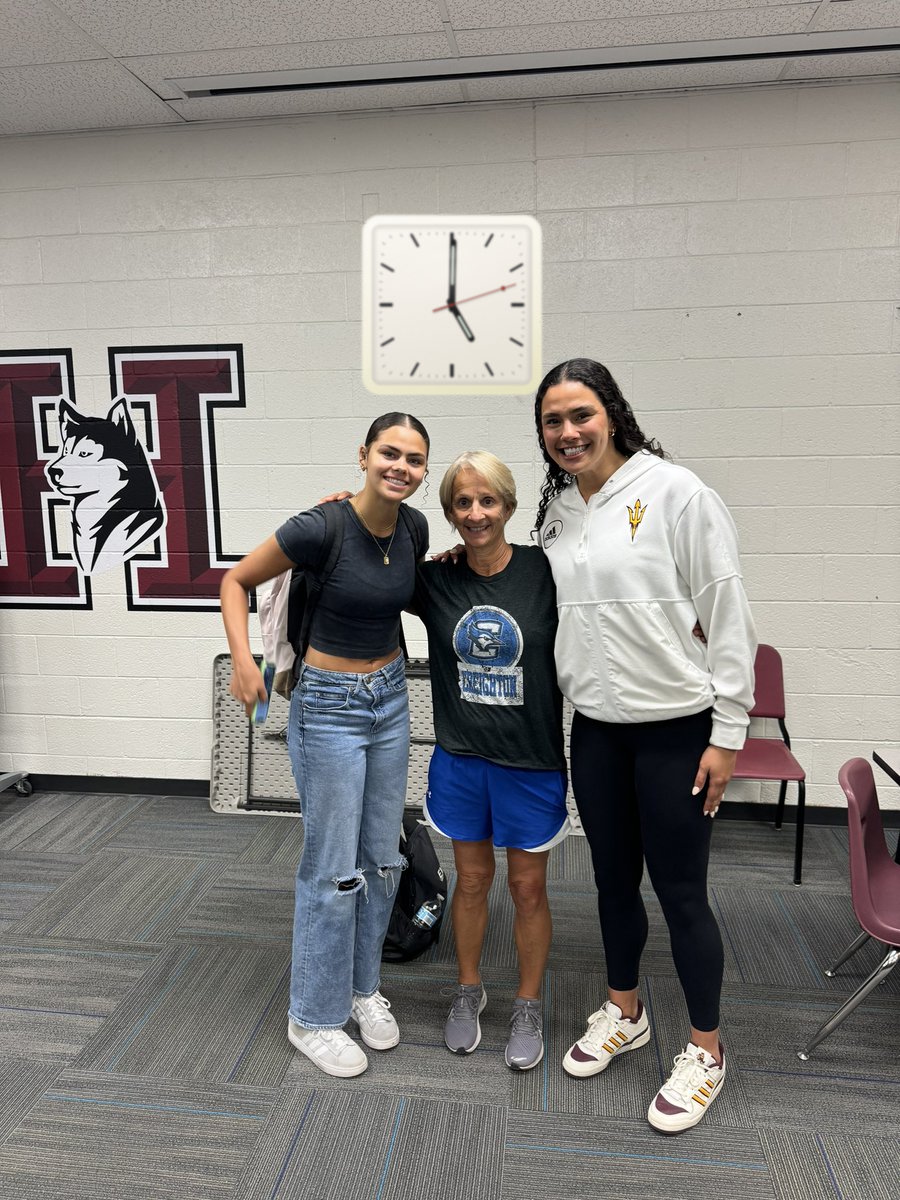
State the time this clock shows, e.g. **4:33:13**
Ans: **5:00:12**
